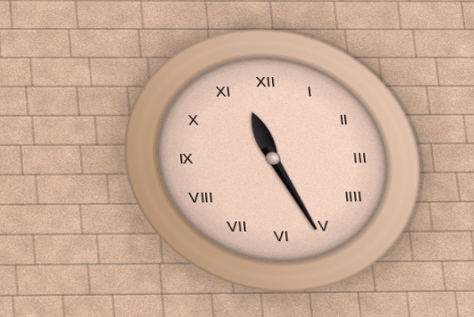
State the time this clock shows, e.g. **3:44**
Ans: **11:26**
